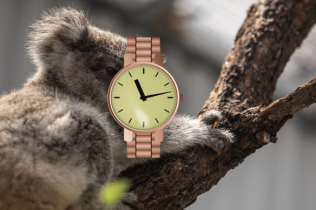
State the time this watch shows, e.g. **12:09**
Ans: **11:13**
